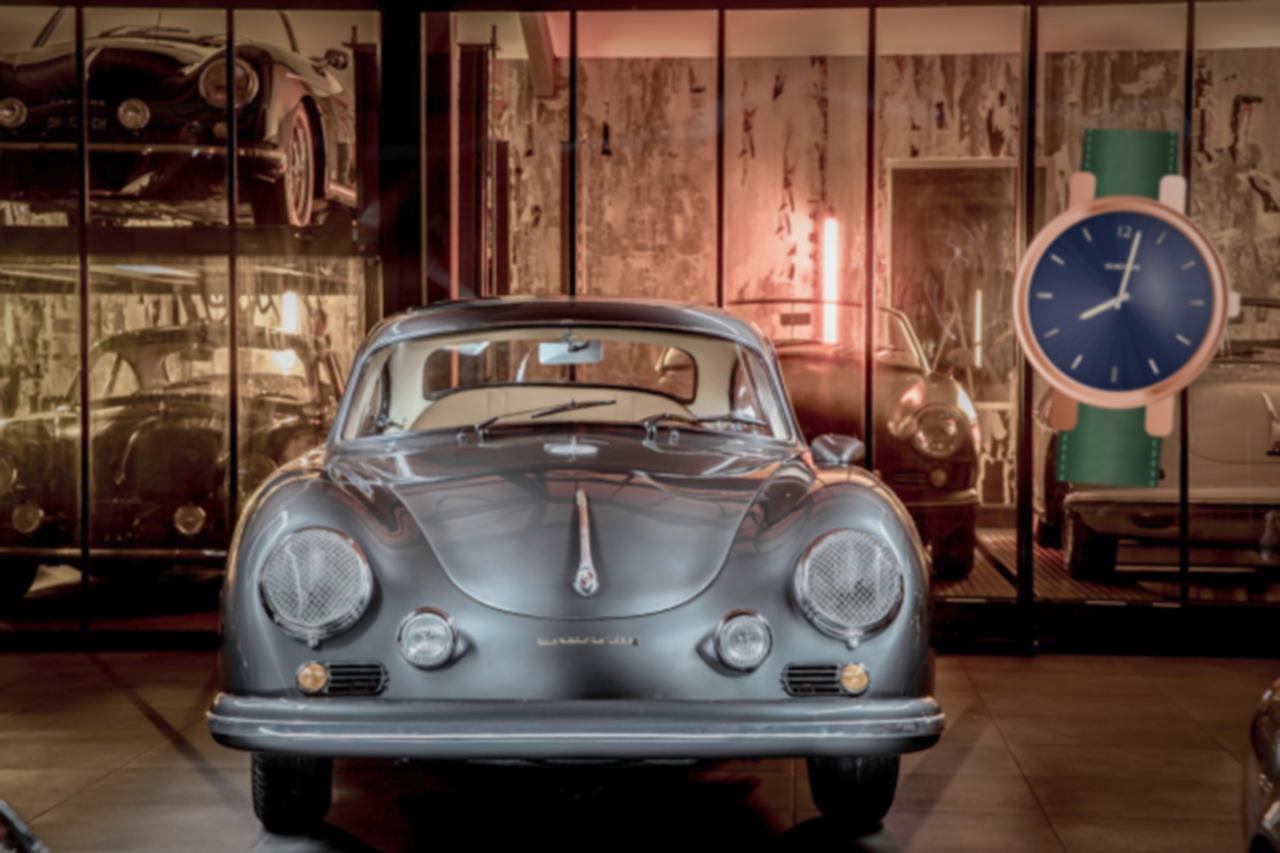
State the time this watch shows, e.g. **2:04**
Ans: **8:02**
